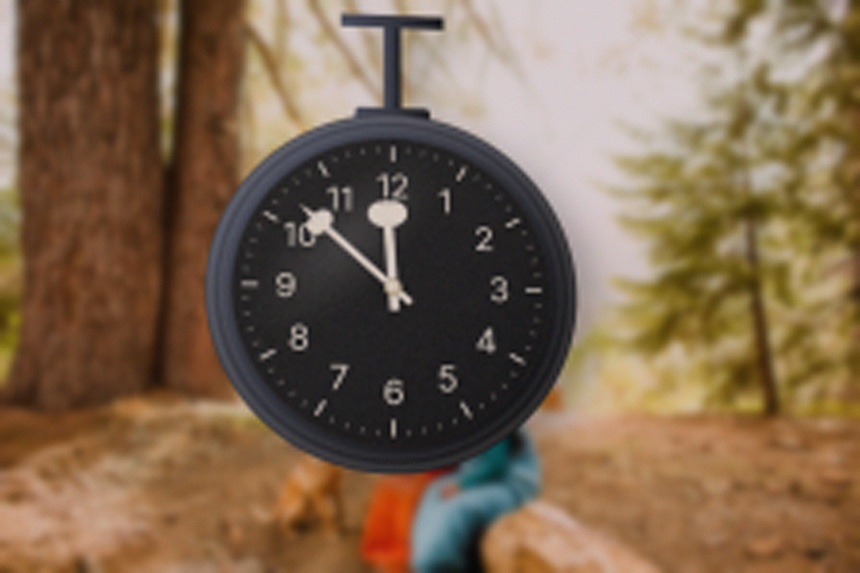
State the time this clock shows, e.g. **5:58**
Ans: **11:52**
